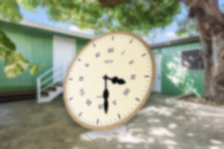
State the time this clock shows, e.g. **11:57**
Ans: **3:28**
